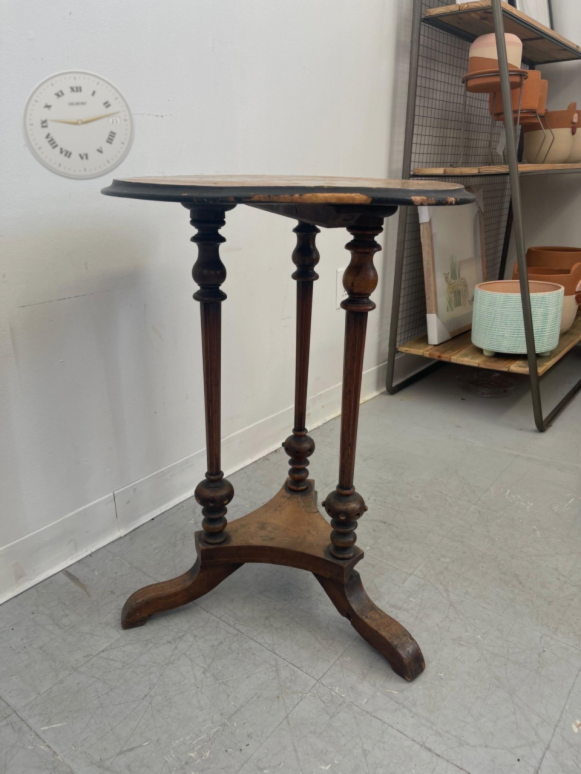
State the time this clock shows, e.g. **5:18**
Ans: **9:13**
